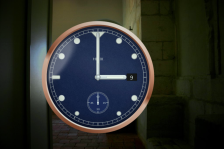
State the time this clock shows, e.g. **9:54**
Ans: **3:00**
